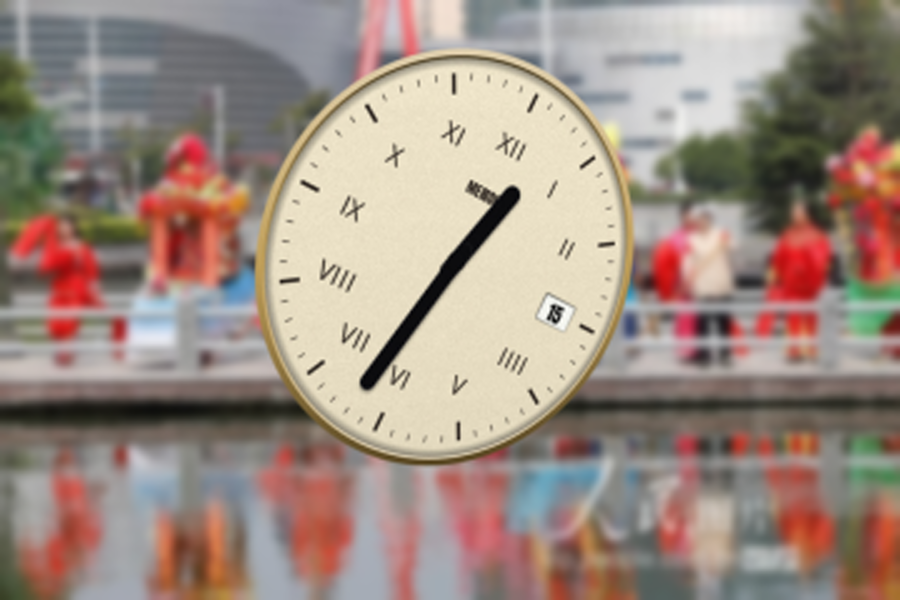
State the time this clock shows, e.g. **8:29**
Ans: **12:32**
